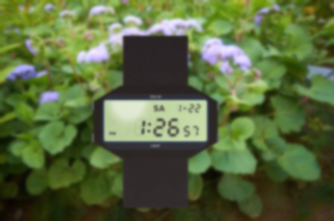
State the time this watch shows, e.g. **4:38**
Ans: **1:26**
